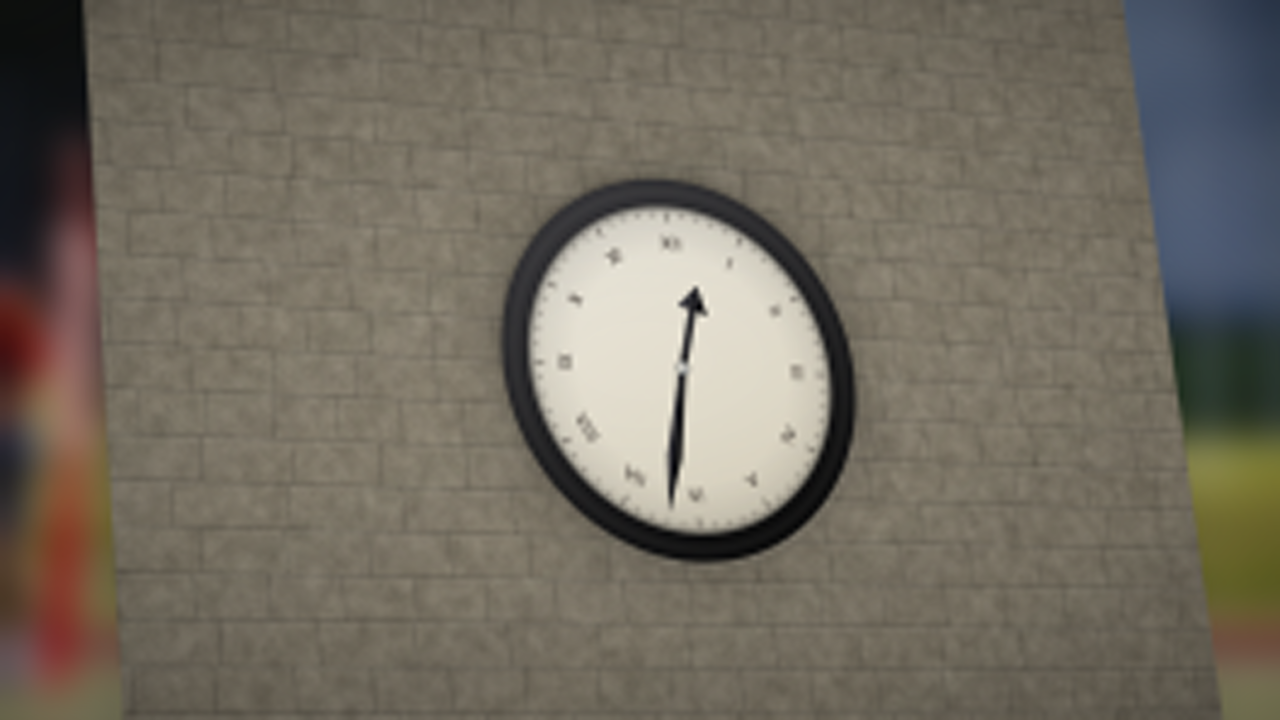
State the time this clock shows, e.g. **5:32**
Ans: **12:32**
